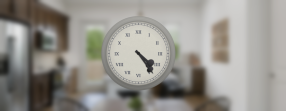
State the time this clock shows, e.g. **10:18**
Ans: **4:24**
